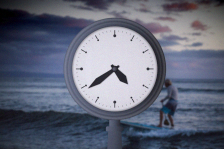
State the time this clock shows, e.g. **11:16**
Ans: **4:39**
